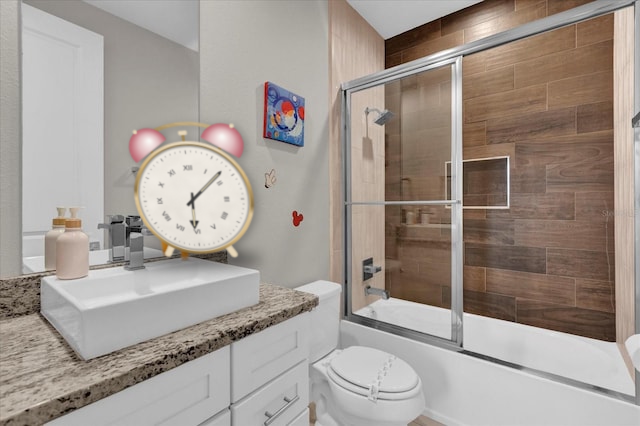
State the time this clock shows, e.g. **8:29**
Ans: **6:08**
